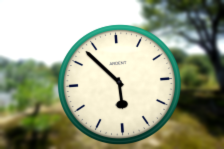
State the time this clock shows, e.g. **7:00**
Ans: **5:53**
